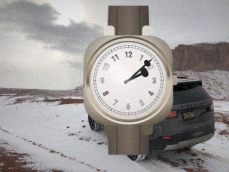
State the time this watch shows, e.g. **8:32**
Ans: **2:08**
